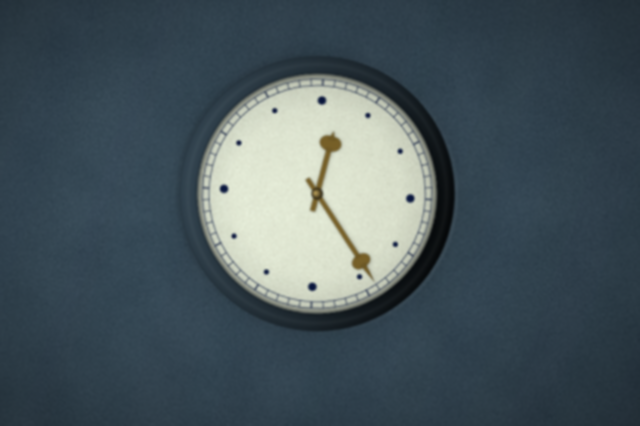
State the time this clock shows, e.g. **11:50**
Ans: **12:24**
